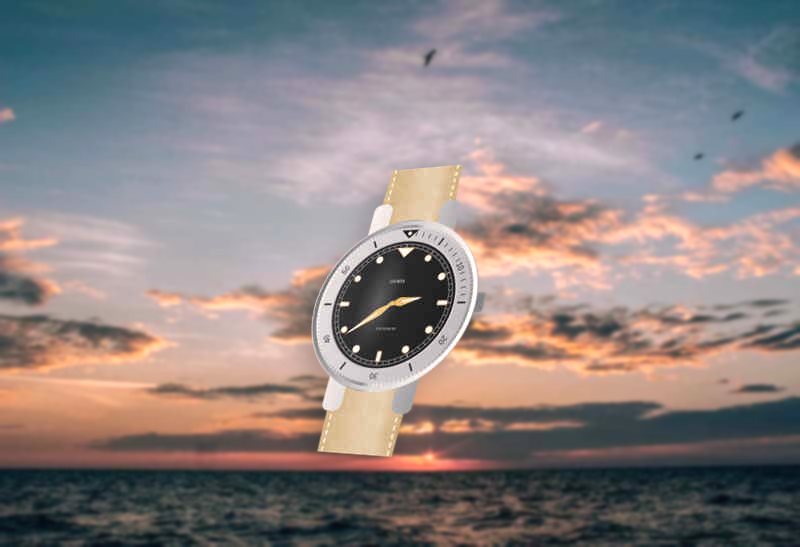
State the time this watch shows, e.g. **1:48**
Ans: **2:39**
